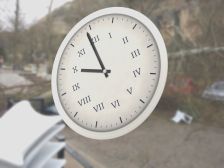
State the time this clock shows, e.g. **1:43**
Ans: **9:59**
